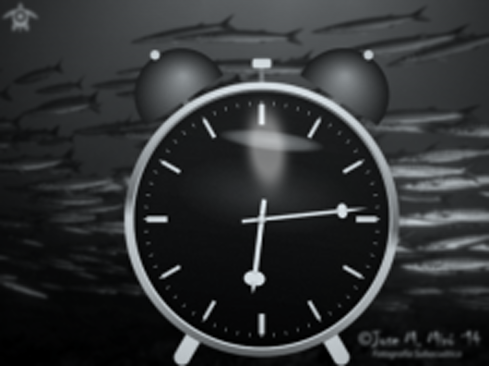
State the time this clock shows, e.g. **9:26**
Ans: **6:14**
